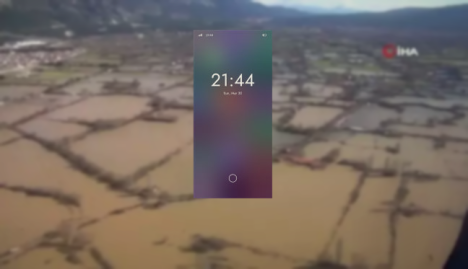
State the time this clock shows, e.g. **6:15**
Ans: **21:44**
